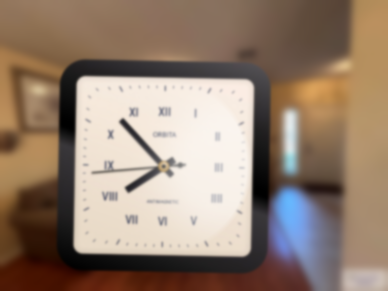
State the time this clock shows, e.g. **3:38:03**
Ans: **7:52:44**
